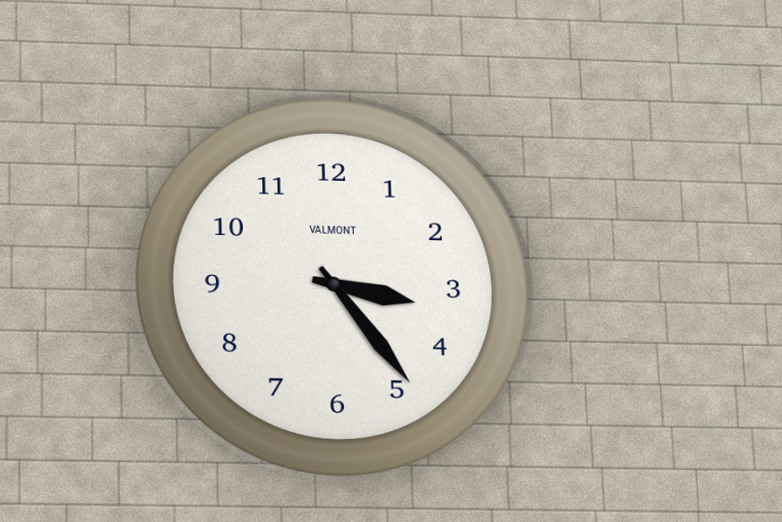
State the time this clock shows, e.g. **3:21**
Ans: **3:24**
